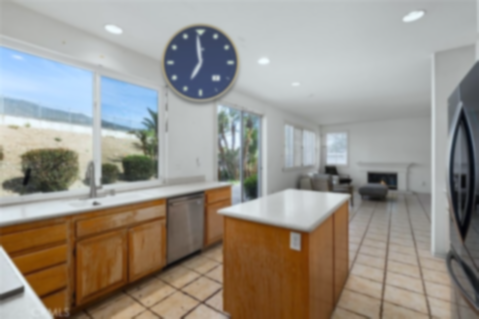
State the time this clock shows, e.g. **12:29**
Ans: **6:59**
